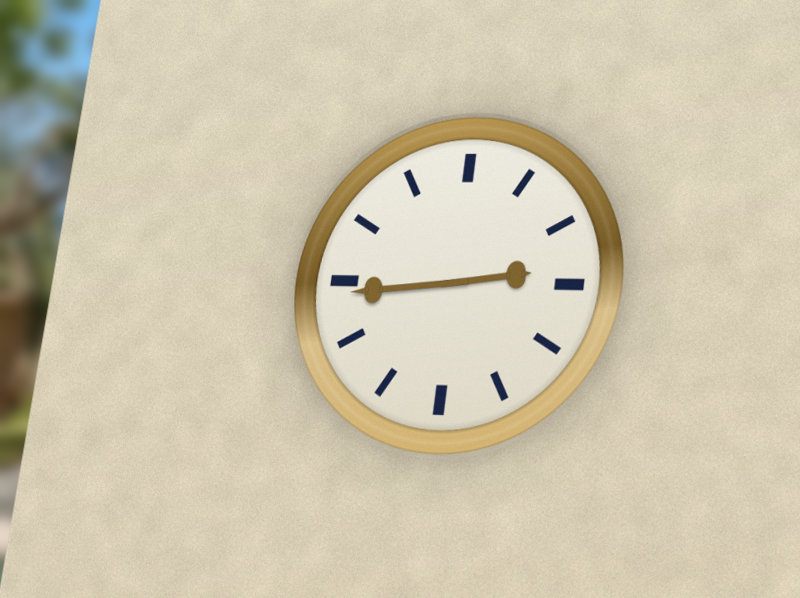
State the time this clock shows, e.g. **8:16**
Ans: **2:44**
